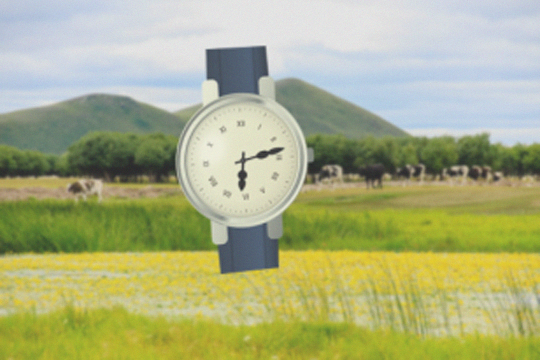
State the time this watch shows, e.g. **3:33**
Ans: **6:13**
